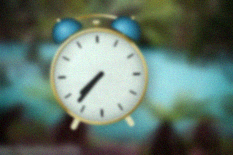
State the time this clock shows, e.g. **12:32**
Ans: **7:37**
